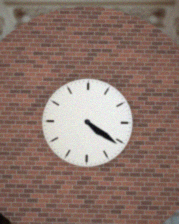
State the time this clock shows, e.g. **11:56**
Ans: **4:21**
